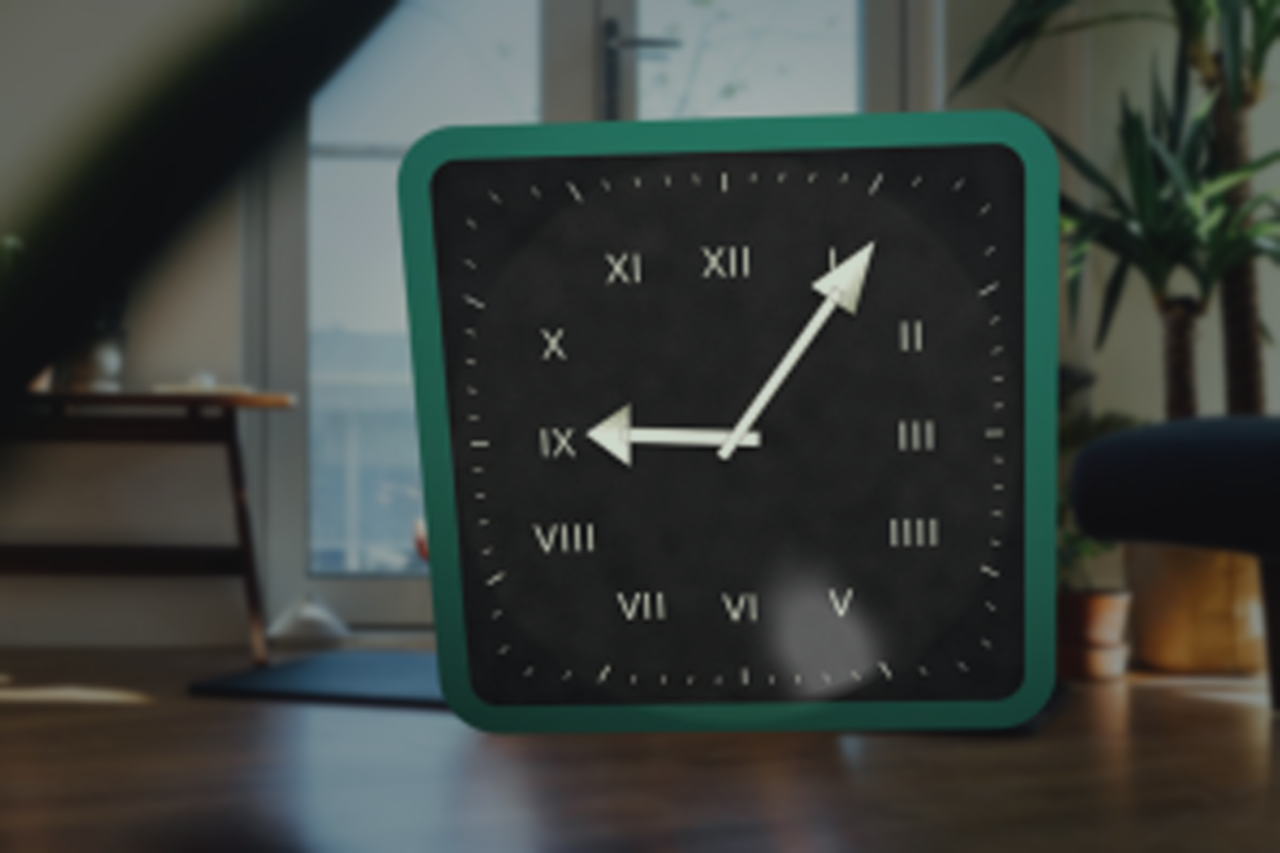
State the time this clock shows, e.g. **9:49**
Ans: **9:06**
